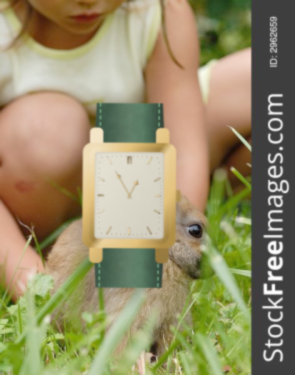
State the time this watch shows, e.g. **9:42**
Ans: **12:55**
